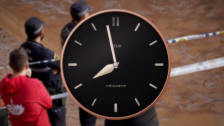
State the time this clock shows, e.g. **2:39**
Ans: **7:58**
